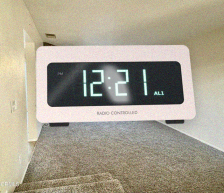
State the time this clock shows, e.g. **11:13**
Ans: **12:21**
